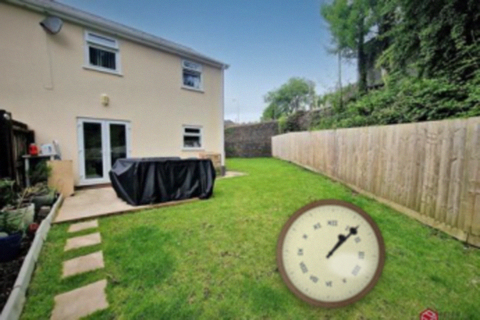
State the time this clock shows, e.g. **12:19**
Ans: **1:07**
